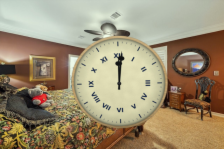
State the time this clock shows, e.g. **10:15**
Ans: **12:01**
